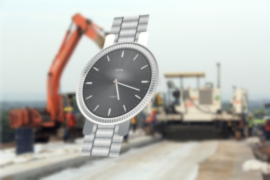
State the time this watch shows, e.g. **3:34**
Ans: **5:18**
